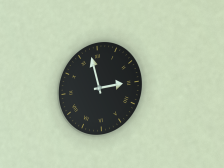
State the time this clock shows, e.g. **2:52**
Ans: **2:58**
